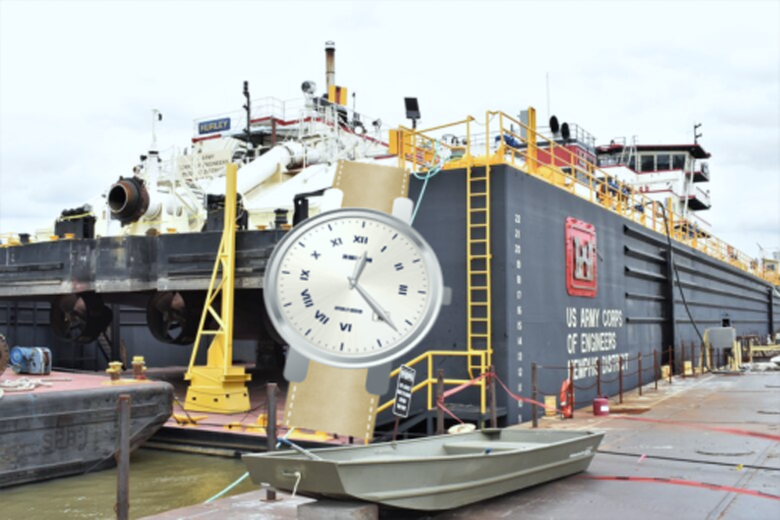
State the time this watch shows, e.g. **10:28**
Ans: **12:22**
